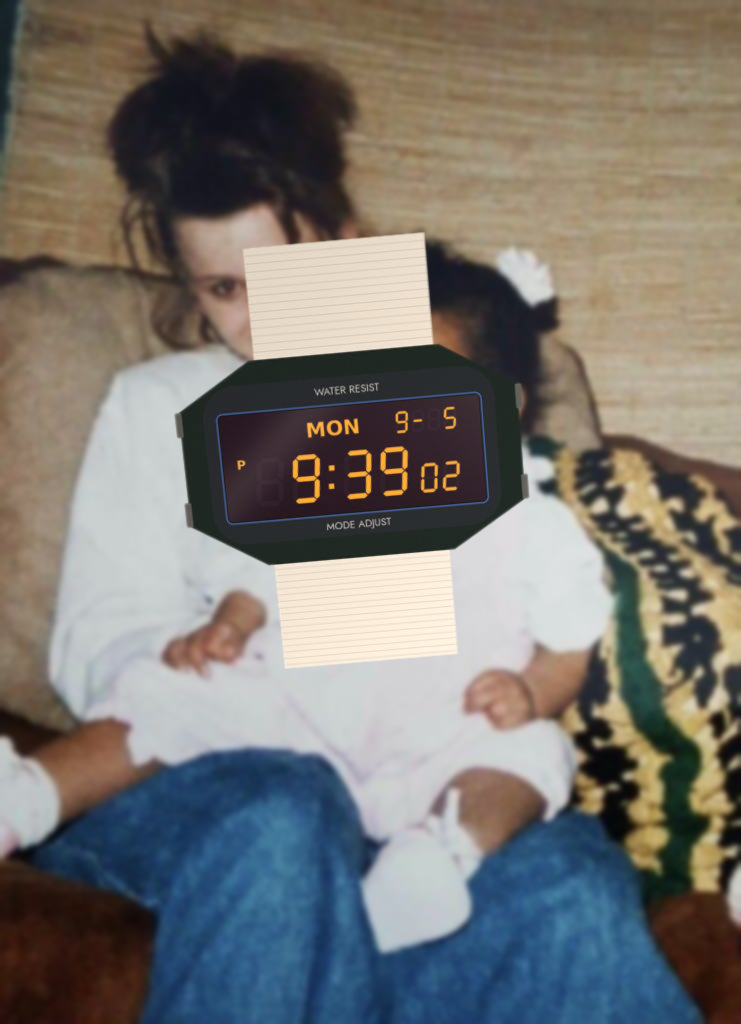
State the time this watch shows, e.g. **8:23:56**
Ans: **9:39:02**
